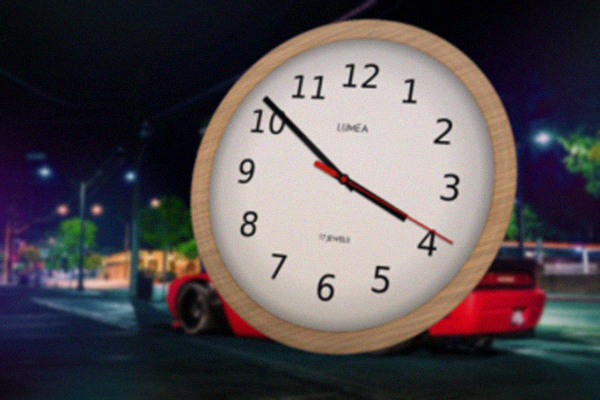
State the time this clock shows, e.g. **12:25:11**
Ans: **3:51:19**
